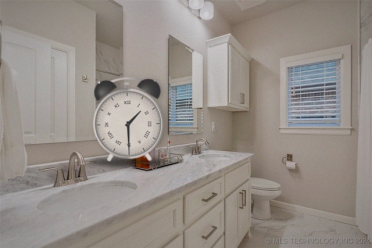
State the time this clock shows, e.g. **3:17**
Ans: **1:30**
